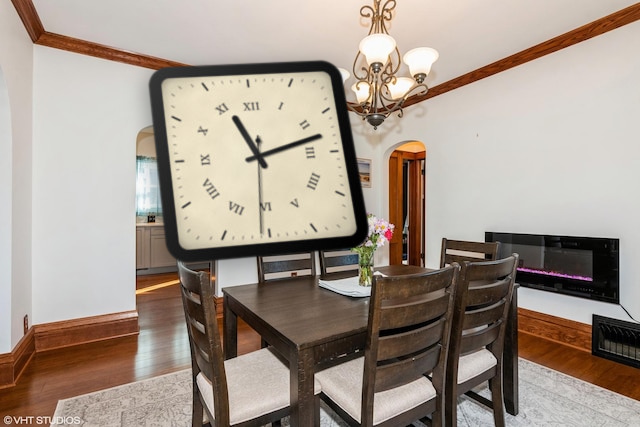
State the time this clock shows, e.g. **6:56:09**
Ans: **11:12:31**
